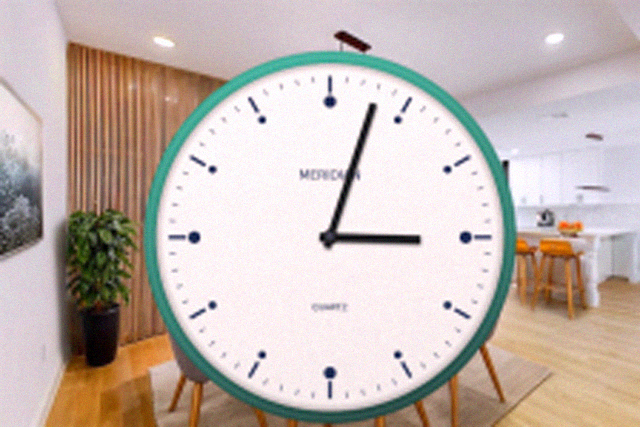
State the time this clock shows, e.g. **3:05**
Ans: **3:03**
